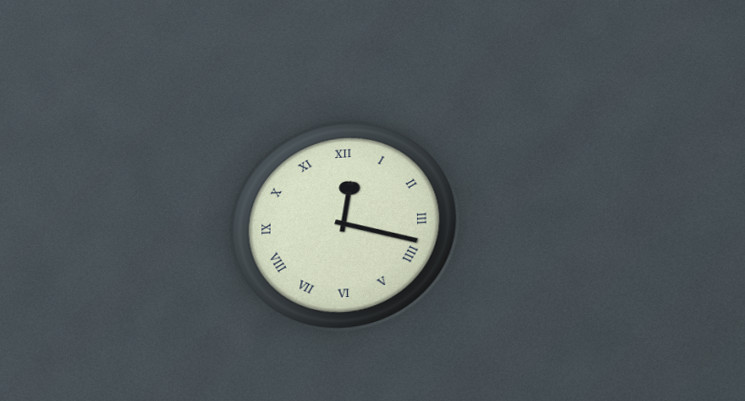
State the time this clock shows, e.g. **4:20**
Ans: **12:18**
